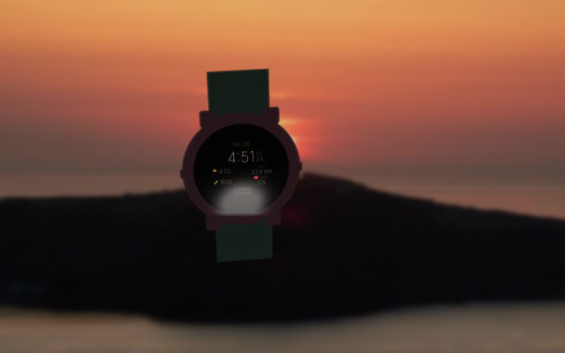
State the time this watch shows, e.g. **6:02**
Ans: **4:51**
